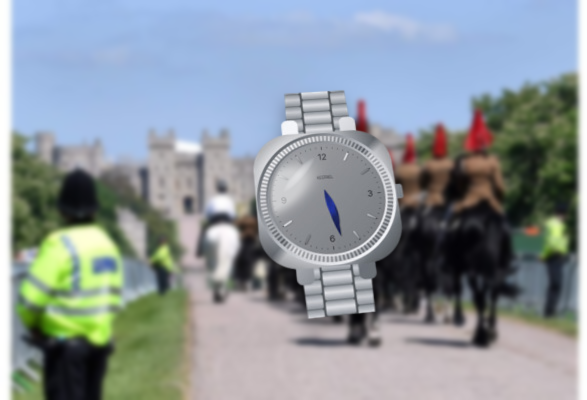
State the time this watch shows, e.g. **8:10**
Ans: **5:28**
